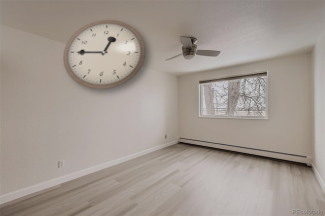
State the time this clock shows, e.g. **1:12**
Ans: **12:45**
